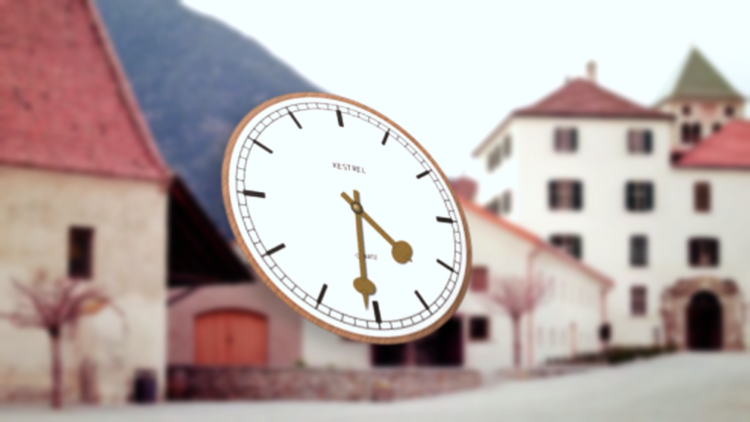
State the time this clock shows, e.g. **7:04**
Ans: **4:31**
